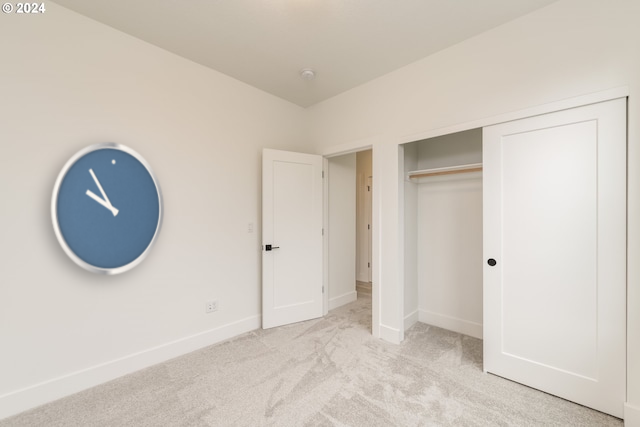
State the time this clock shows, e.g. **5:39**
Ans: **9:54**
